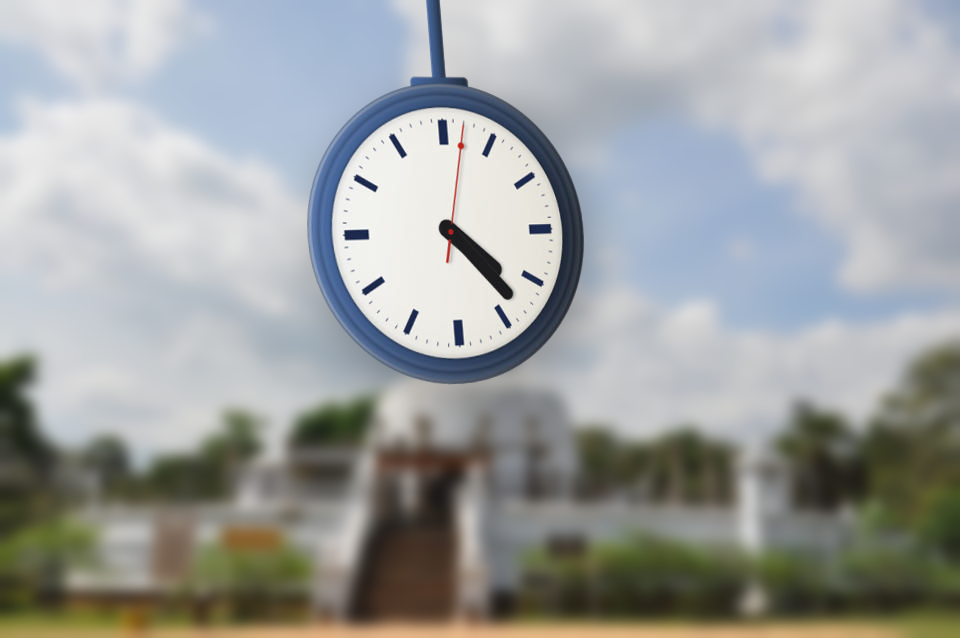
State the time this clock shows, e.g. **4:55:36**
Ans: **4:23:02**
